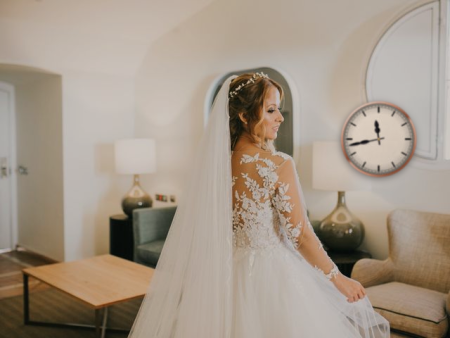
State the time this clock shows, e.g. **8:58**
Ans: **11:43**
